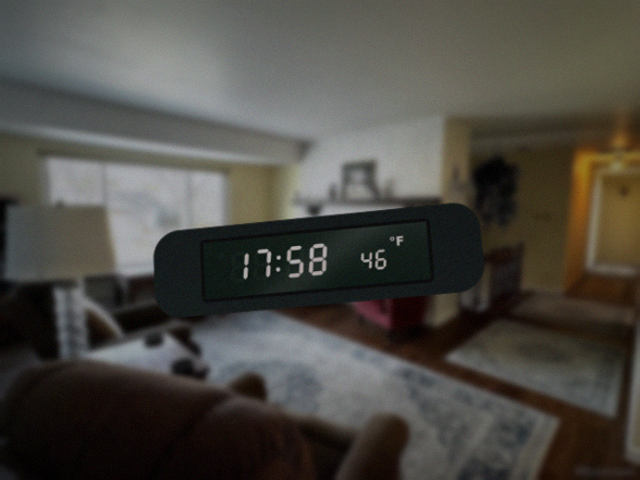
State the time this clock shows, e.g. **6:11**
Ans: **17:58**
